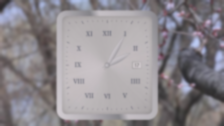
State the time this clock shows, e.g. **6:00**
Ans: **2:05**
